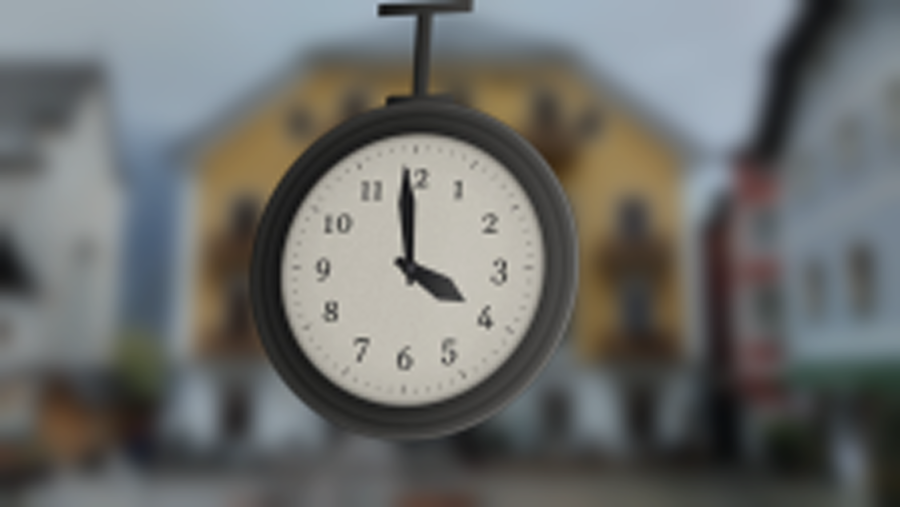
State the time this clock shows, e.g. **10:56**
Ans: **3:59**
